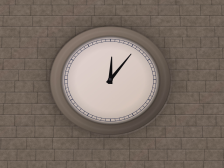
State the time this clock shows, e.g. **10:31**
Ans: **12:06**
